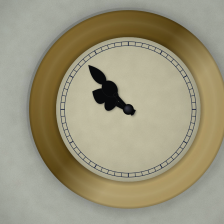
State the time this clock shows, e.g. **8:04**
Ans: **9:53**
